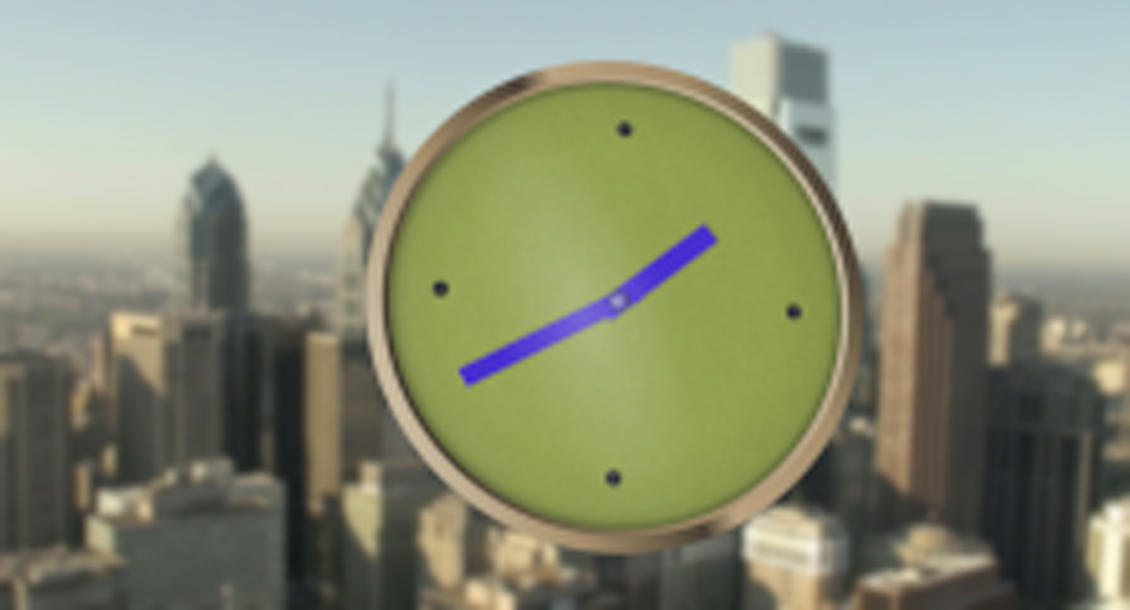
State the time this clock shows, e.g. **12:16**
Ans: **1:40**
